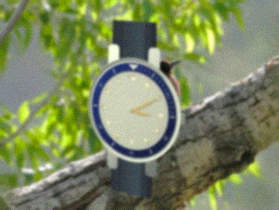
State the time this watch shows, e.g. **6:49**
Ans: **3:10**
